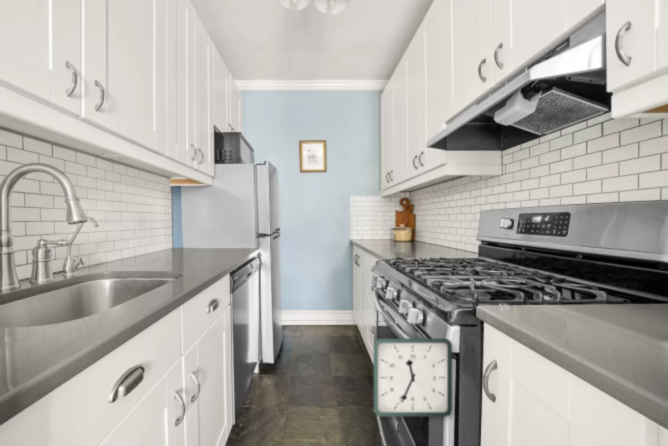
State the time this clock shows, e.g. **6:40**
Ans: **11:34**
